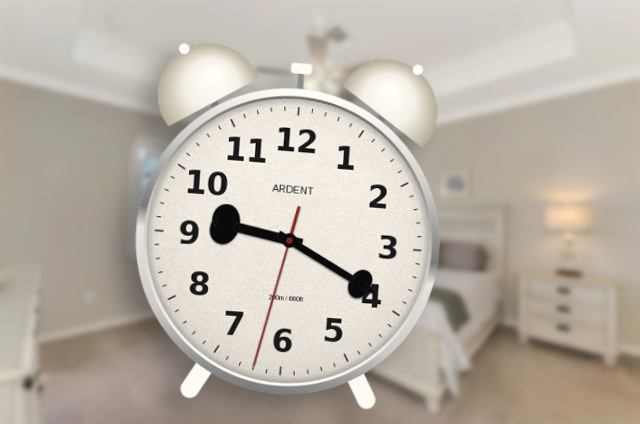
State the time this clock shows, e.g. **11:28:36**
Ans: **9:19:32**
